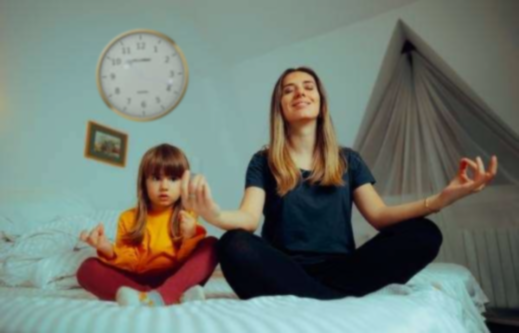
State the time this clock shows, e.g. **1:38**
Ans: **10:18**
